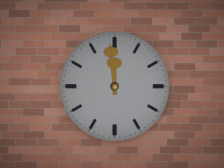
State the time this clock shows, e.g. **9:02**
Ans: **11:59**
